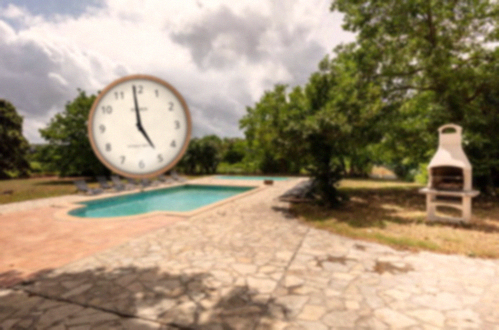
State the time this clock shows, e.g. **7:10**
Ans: **4:59**
